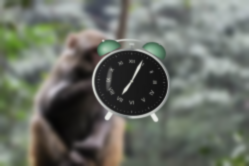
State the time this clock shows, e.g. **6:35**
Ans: **7:04**
